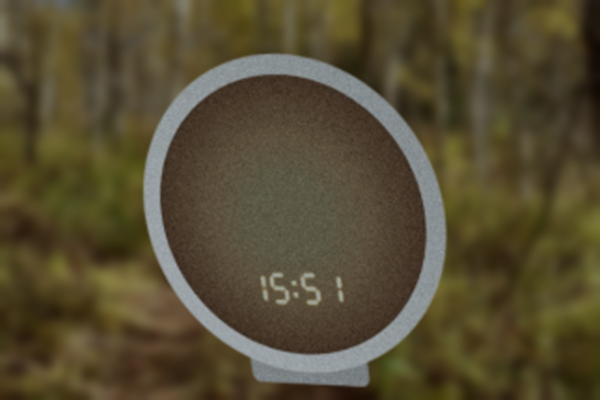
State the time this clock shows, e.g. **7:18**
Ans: **15:51**
